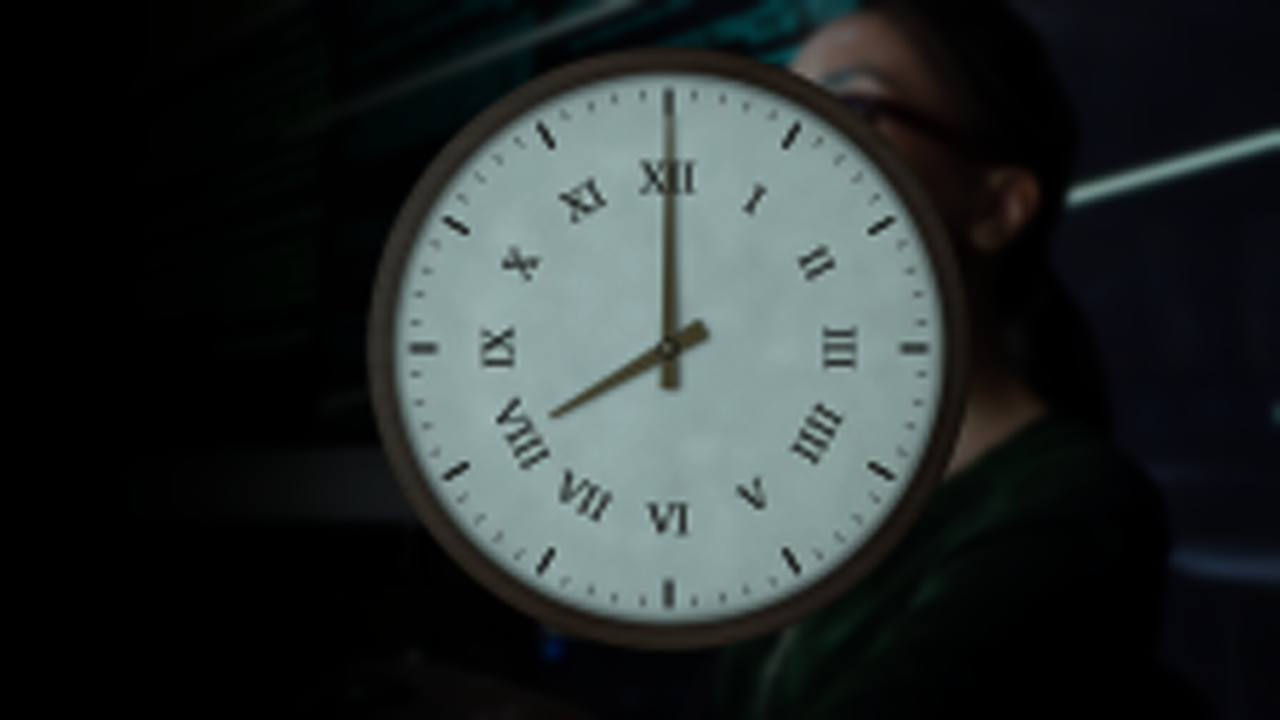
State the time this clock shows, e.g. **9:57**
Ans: **8:00**
